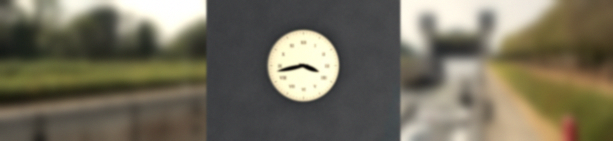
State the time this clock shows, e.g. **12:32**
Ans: **3:43**
